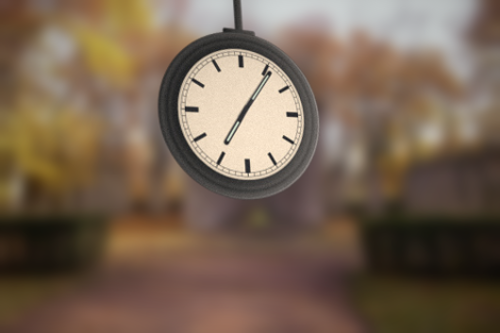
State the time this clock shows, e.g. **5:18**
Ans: **7:06**
